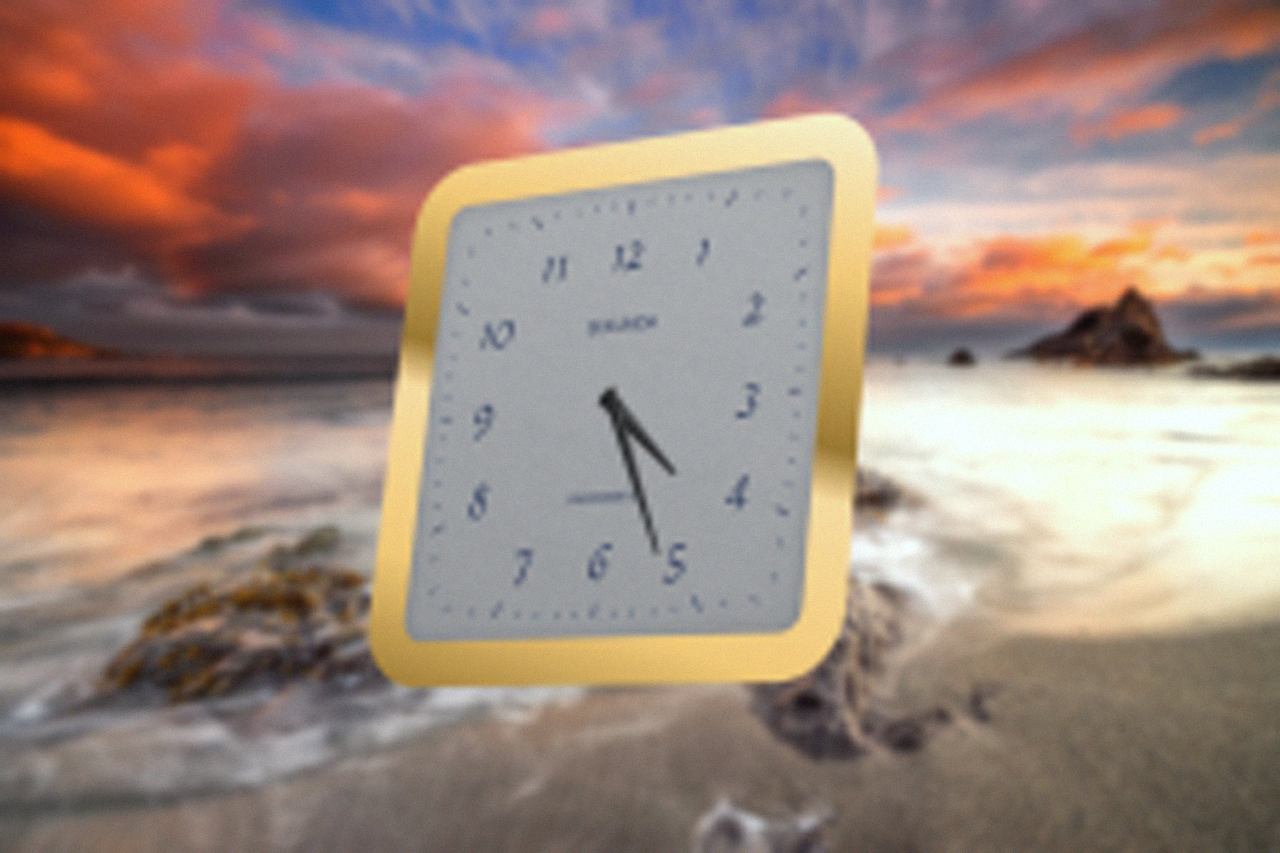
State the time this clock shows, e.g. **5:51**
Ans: **4:26**
